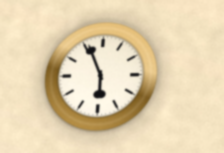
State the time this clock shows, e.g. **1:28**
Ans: **5:56**
